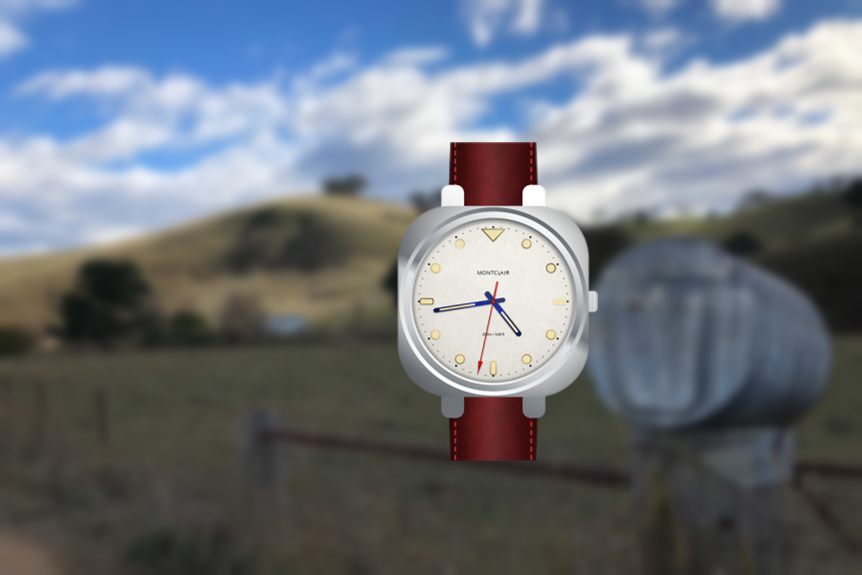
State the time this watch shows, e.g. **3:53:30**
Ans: **4:43:32**
